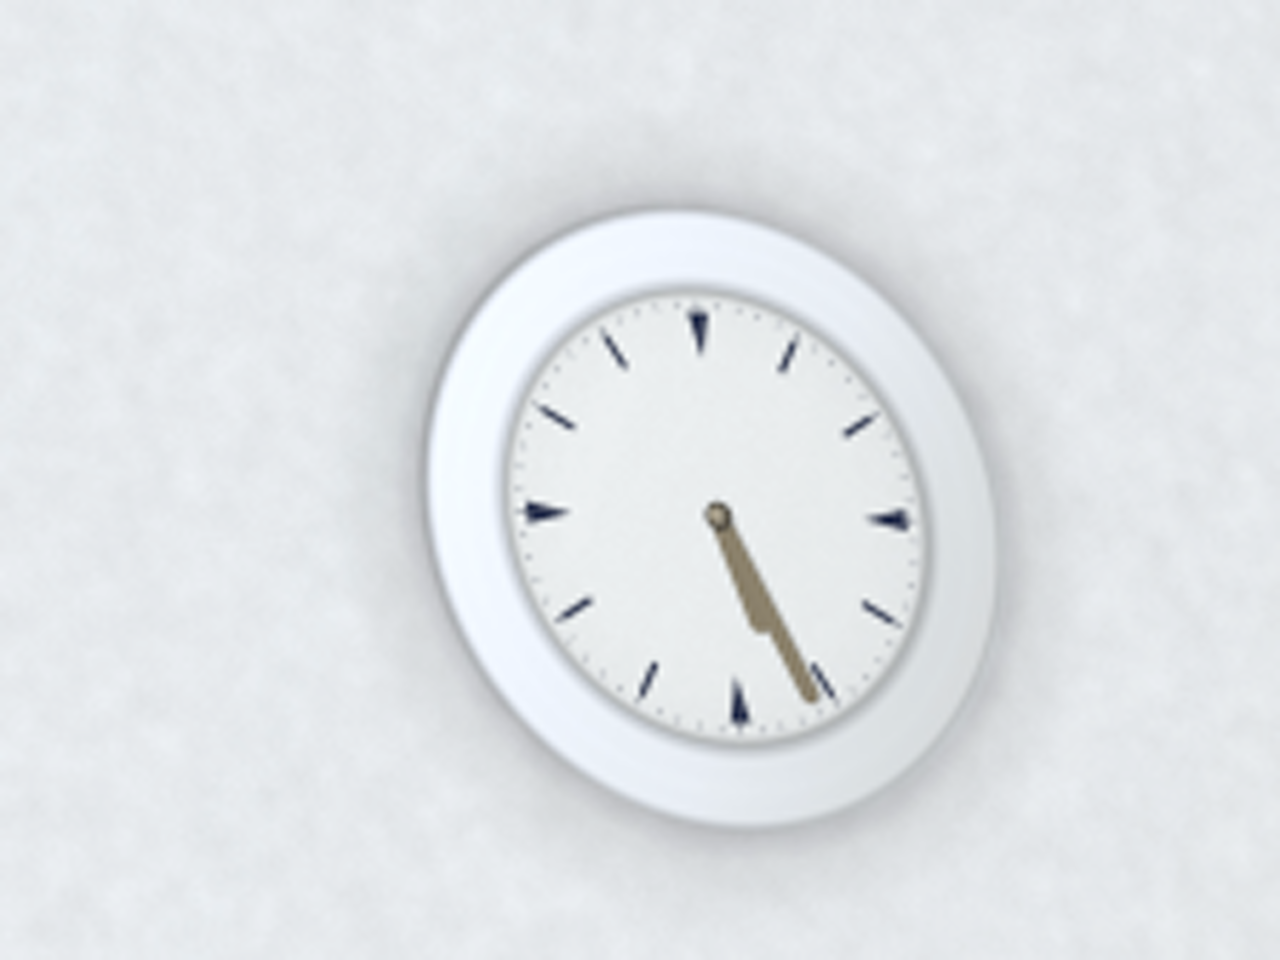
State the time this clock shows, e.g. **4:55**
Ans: **5:26**
